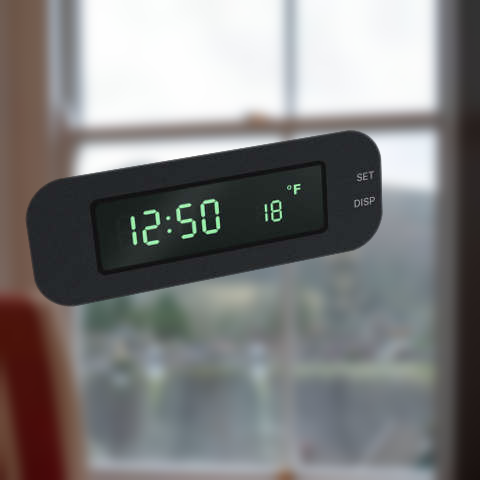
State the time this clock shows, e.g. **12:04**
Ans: **12:50**
